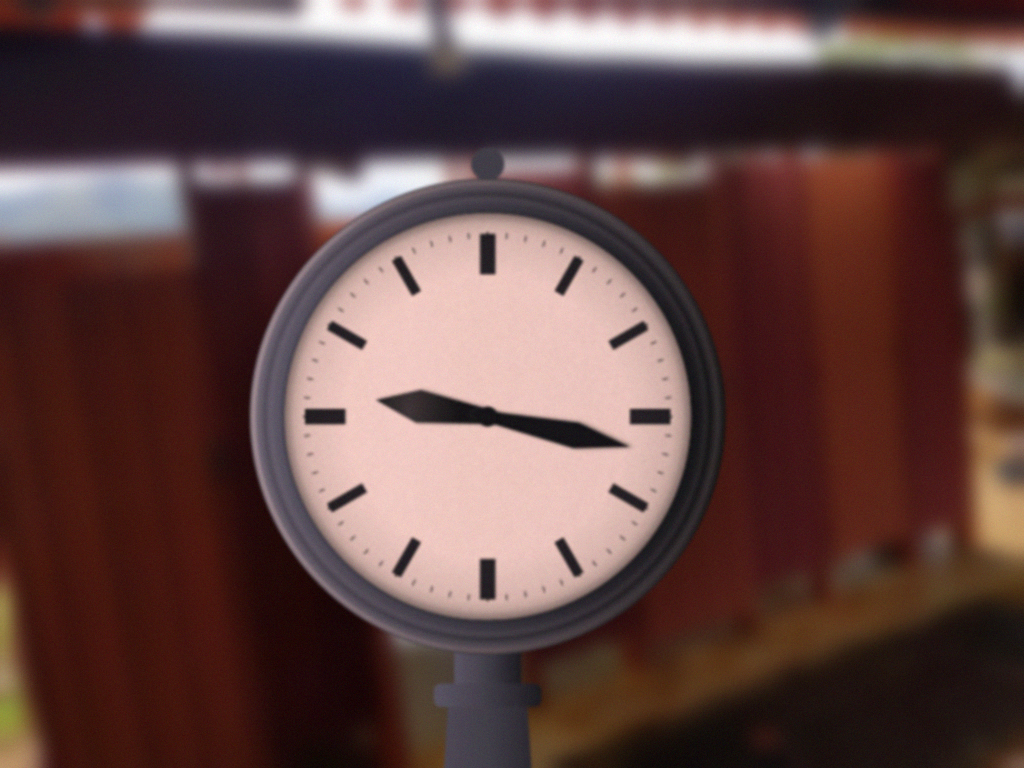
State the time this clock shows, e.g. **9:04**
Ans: **9:17**
